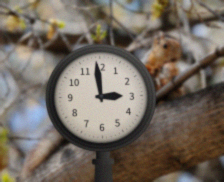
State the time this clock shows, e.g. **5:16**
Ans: **2:59**
